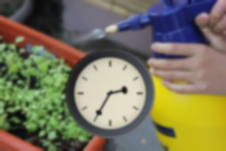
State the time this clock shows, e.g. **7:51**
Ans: **2:35**
